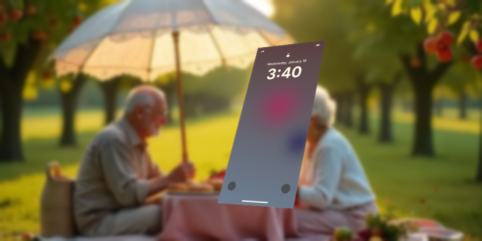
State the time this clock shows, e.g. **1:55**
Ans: **3:40**
